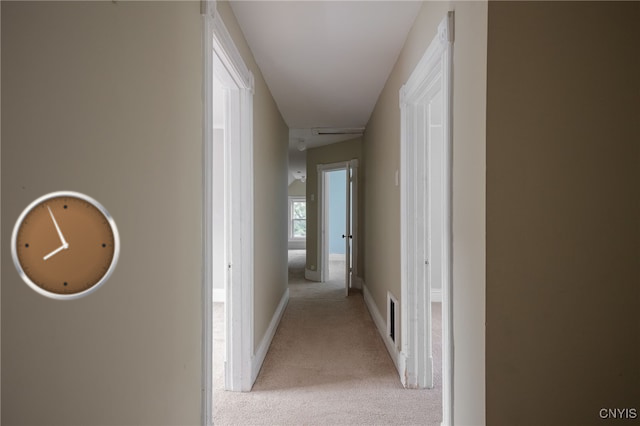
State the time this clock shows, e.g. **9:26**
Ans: **7:56**
